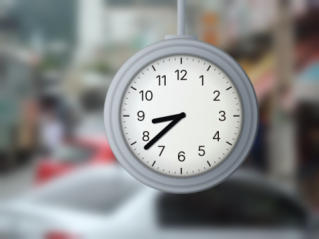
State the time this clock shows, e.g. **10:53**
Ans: **8:38**
